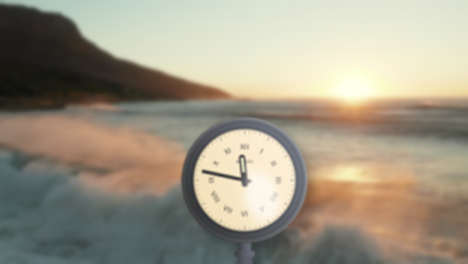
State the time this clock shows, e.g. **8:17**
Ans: **11:47**
